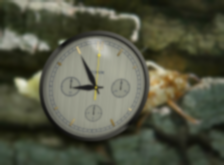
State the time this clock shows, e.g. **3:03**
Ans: **8:55**
